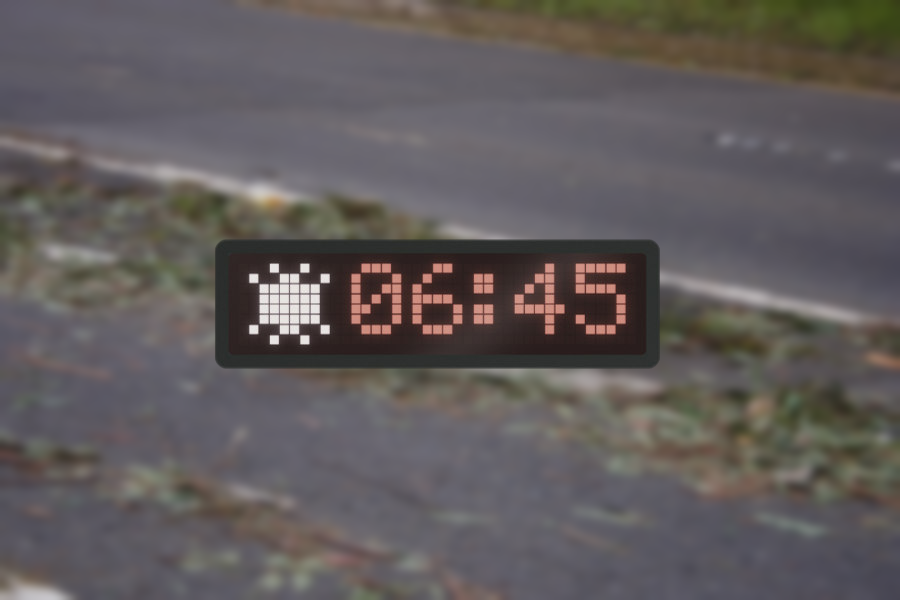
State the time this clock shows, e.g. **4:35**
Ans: **6:45**
